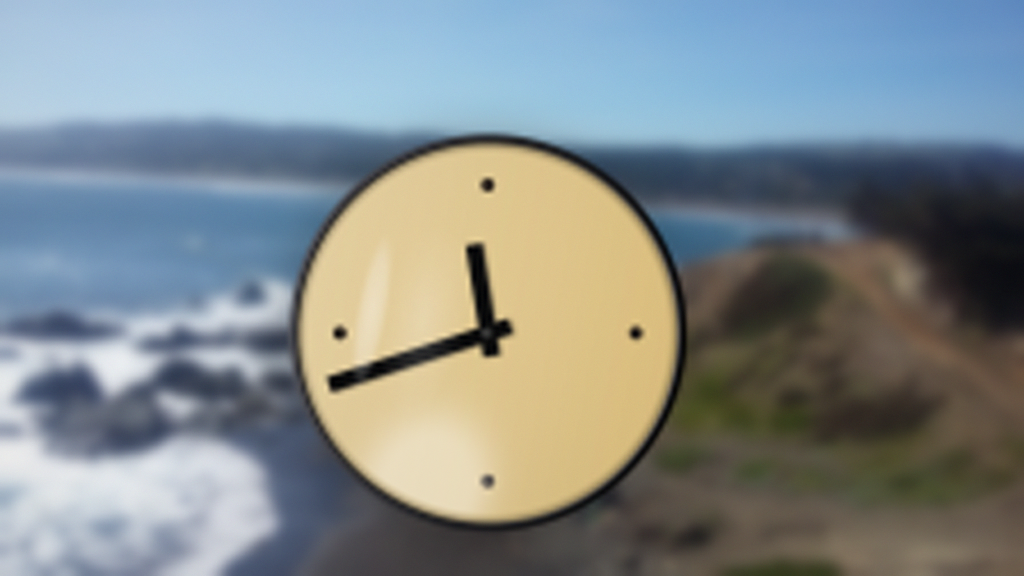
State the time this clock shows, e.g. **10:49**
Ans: **11:42**
